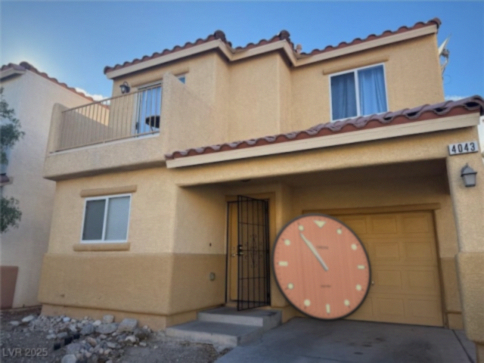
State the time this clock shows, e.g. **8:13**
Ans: **10:54**
